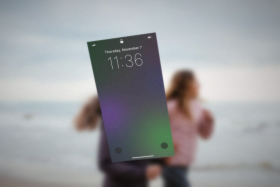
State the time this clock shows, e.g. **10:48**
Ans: **11:36**
